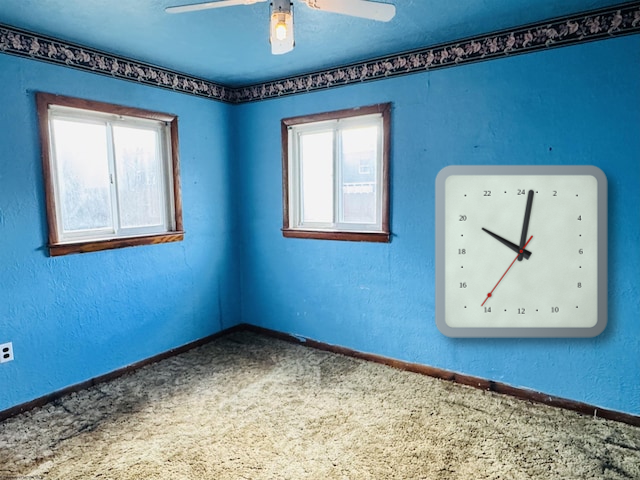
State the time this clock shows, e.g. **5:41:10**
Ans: **20:01:36**
